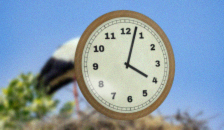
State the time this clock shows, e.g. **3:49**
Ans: **4:03**
